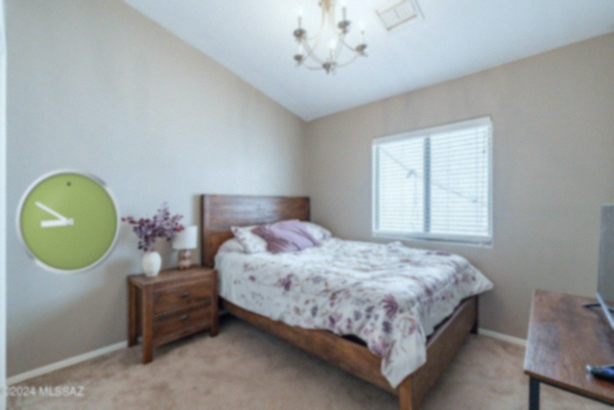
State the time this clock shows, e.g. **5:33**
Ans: **8:50**
